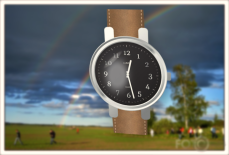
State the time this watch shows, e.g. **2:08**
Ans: **12:28**
